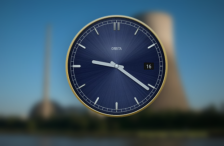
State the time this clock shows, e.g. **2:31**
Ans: **9:21**
